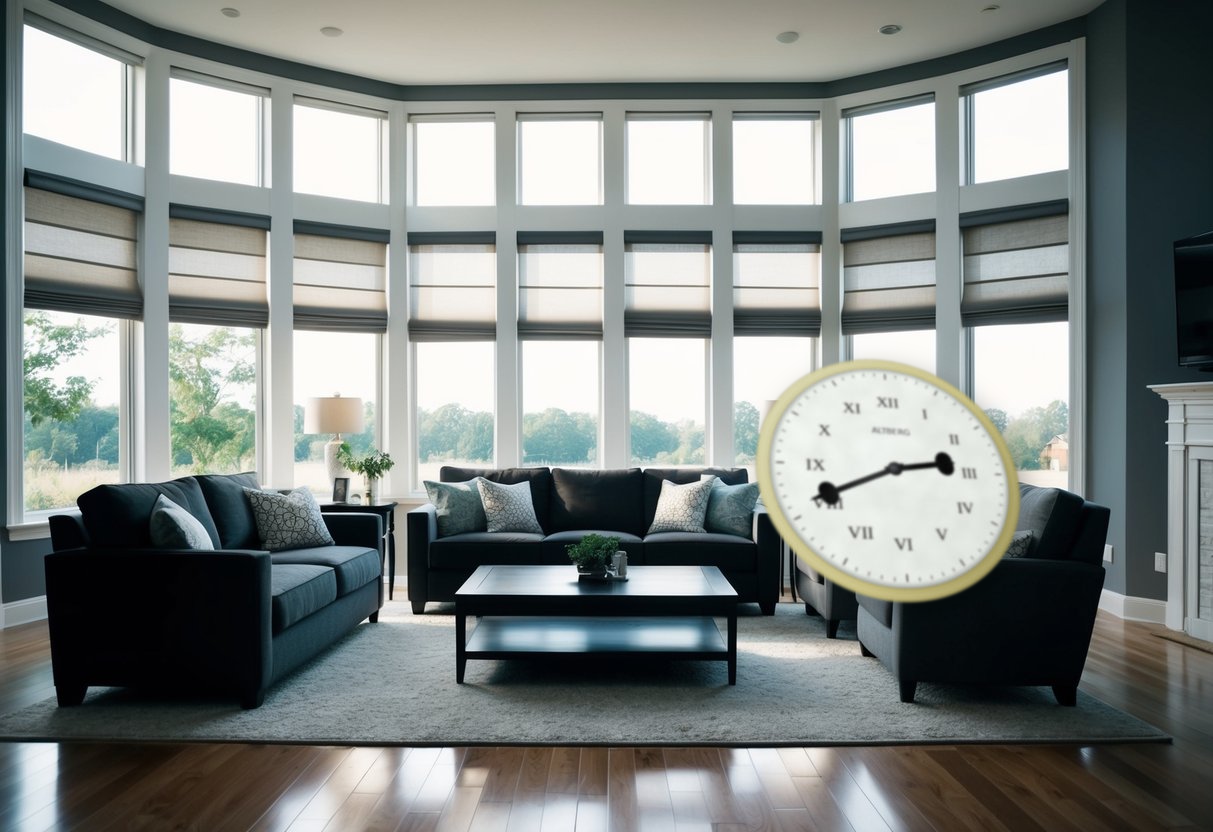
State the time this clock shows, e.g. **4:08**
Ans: **2:41**
